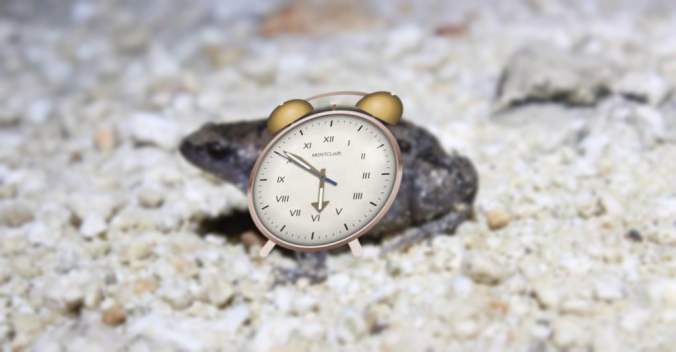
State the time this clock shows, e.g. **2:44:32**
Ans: **5:50:50**
